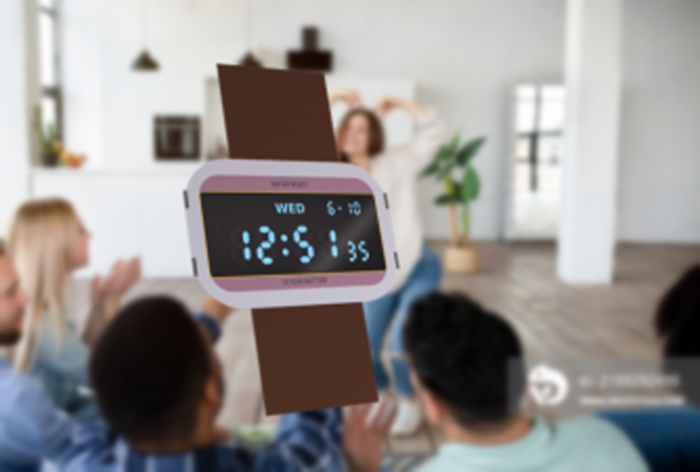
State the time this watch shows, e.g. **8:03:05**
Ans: **12:51:35**
